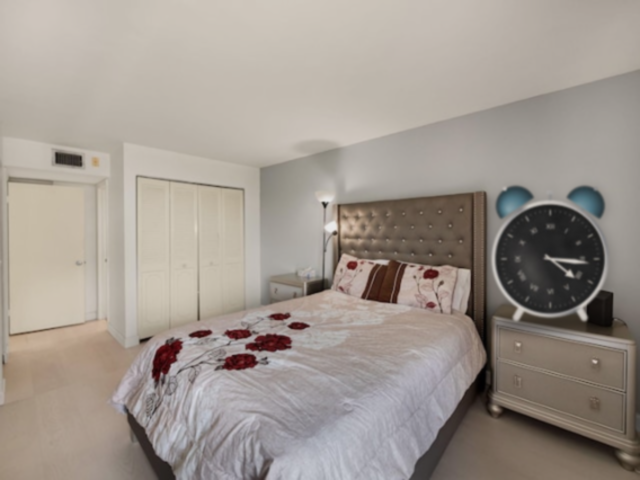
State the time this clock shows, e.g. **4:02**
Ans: **4:16**
